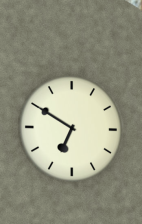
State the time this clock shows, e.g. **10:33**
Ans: **6:50**
